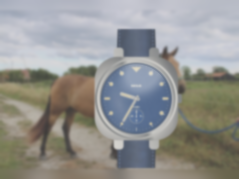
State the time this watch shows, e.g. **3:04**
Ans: **9:35**
